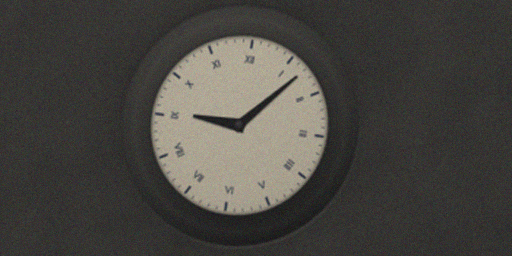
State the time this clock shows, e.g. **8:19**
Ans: **9:07**
